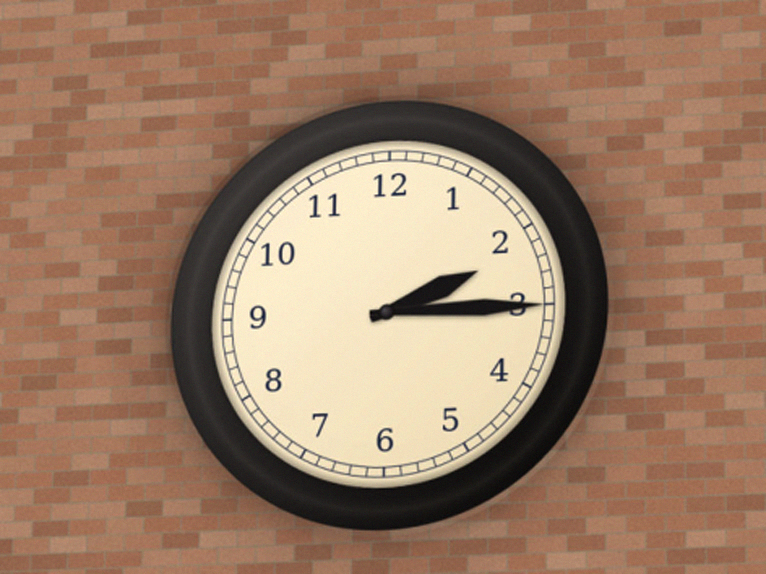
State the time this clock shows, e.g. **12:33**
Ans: **2:15**
